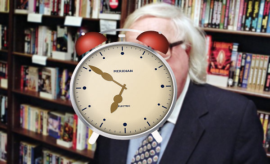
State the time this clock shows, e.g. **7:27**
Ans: **6:51**
